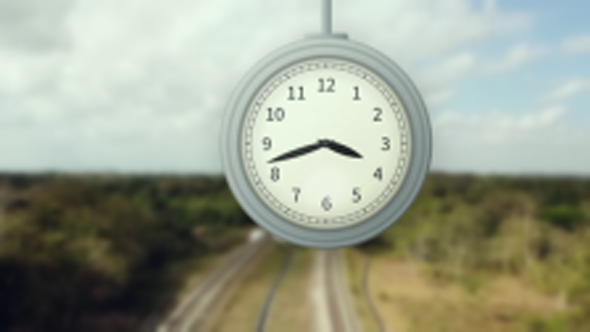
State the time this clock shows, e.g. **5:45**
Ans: **3:42**
